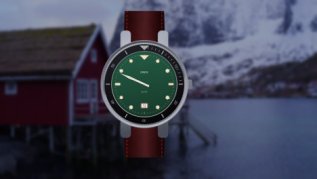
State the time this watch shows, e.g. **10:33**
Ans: **9:49**
